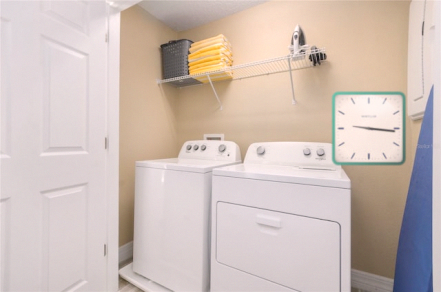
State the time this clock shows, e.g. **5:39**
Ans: **9:16**
